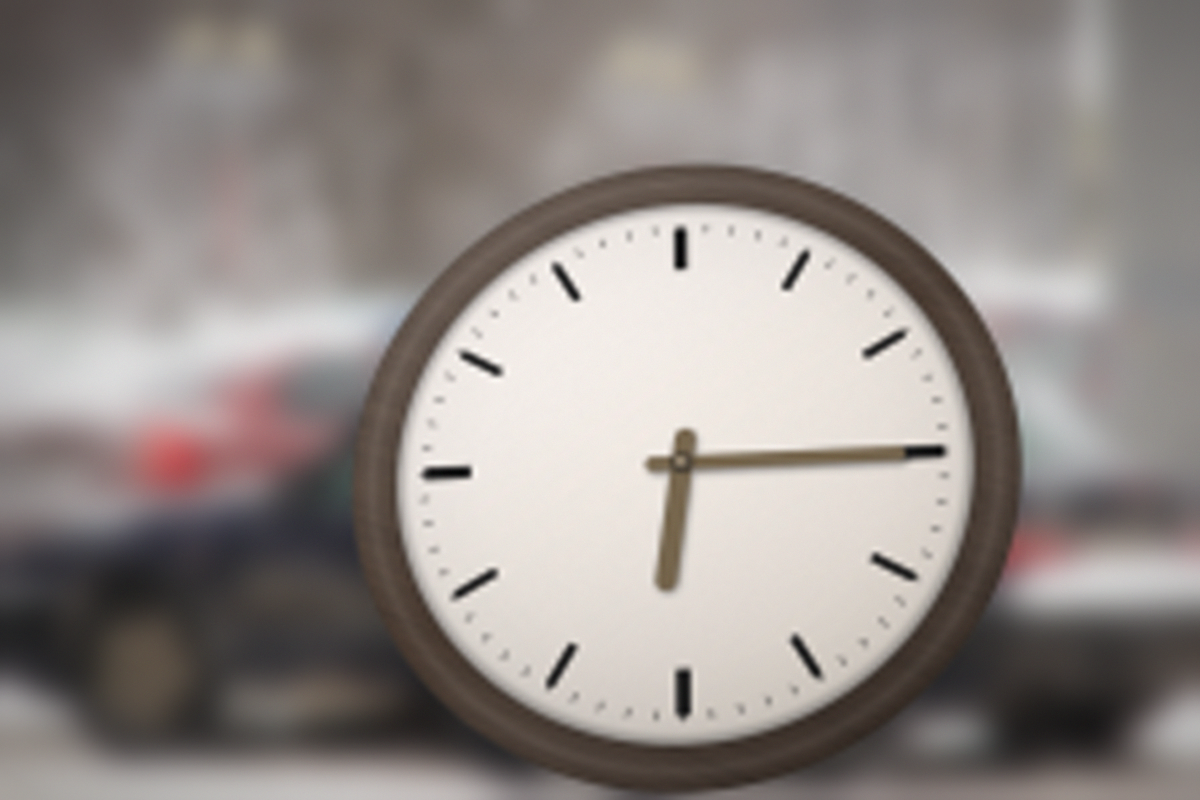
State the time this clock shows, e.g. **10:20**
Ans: **6:15**
